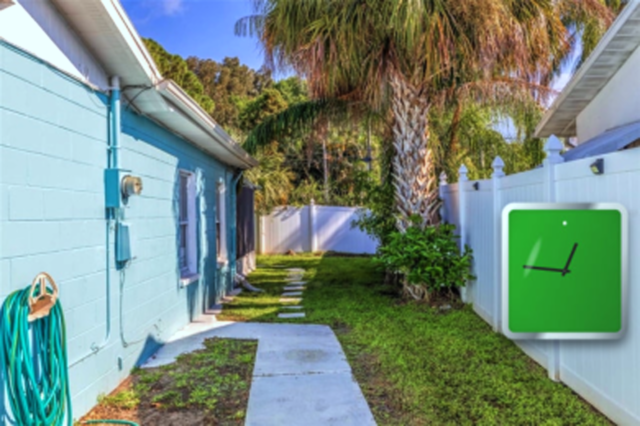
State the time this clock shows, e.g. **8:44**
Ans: **12:46**
